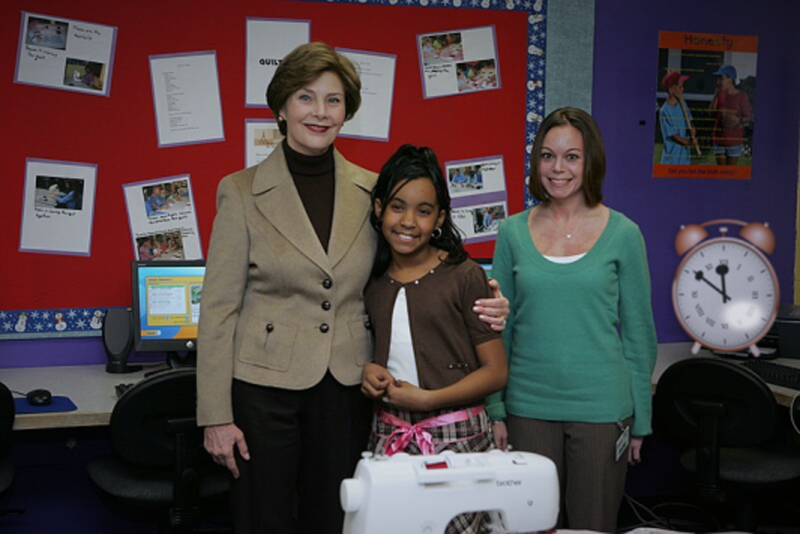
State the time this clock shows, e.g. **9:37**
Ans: **11:51**
